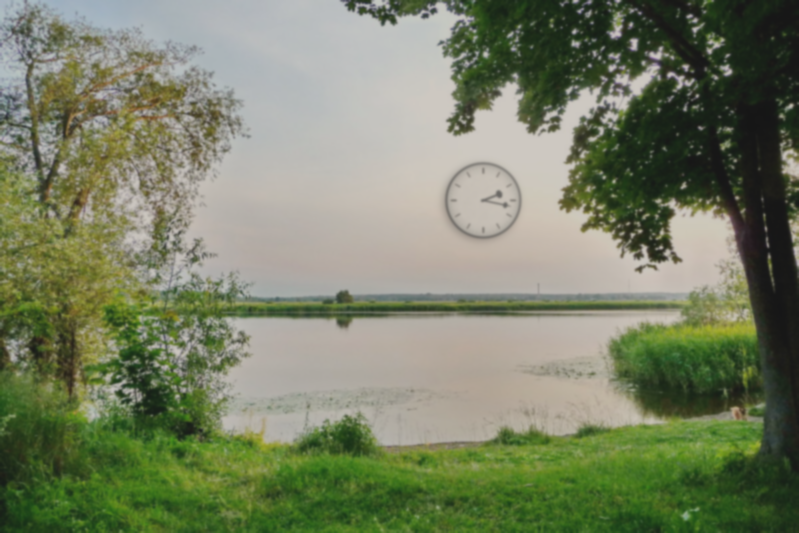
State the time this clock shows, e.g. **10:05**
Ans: **2:17**
